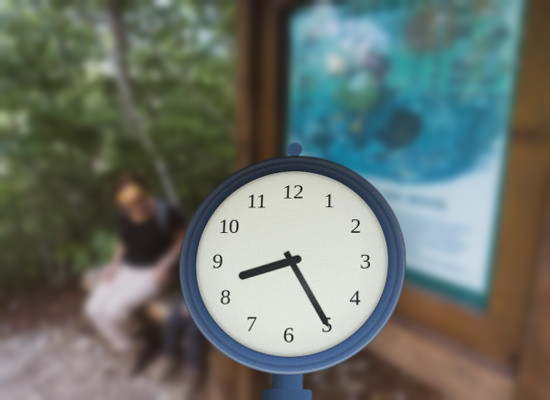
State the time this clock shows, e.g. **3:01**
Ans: **8:25**
